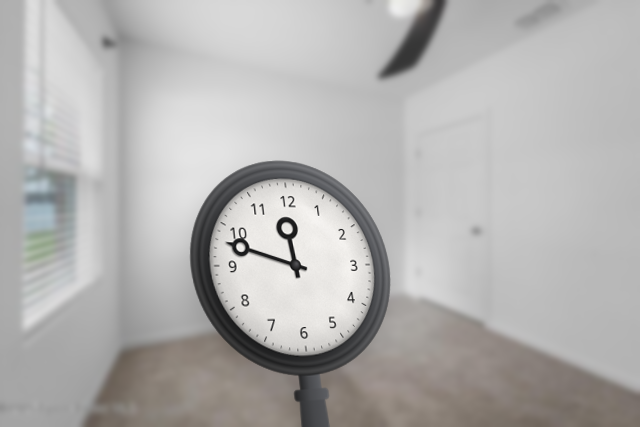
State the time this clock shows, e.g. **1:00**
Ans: **11:48**
